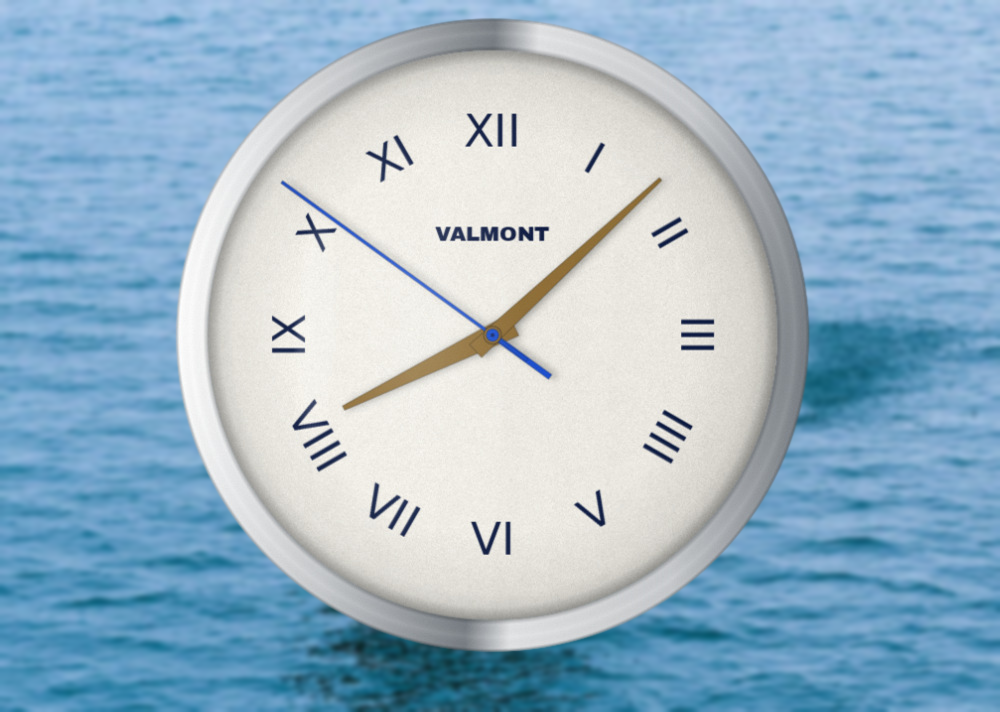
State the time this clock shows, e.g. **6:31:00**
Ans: **8:07:51**
